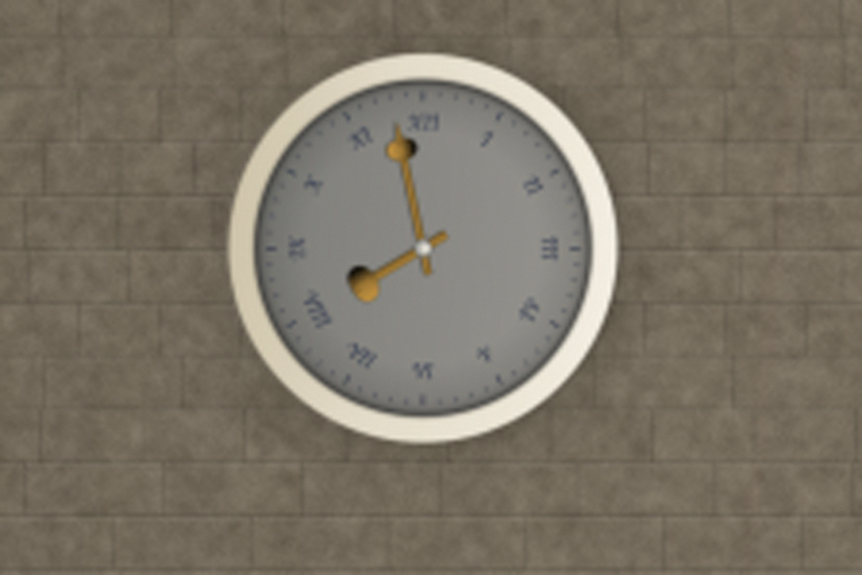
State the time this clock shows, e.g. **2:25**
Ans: **7:58**
